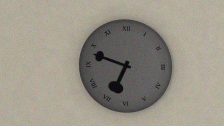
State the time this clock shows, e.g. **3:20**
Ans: **6:48**
